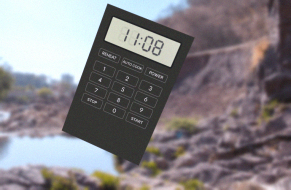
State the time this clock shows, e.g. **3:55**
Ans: **11:08**
